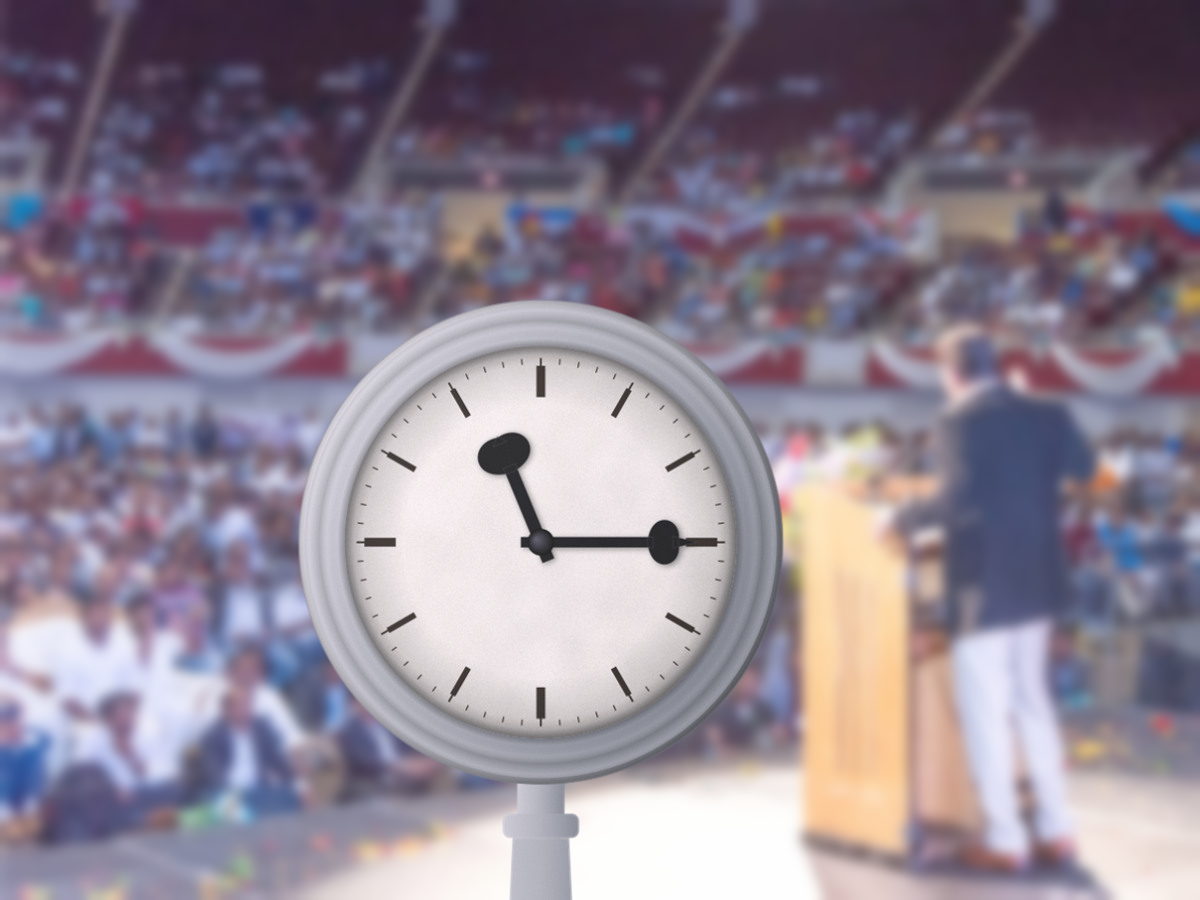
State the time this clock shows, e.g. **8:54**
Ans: **11:15**
